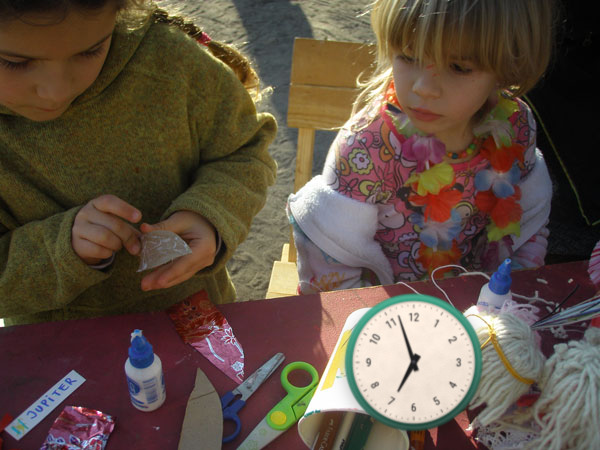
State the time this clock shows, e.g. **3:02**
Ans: **6:57**
